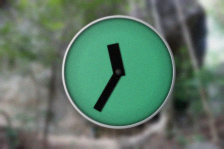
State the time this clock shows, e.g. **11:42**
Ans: **11:35**
